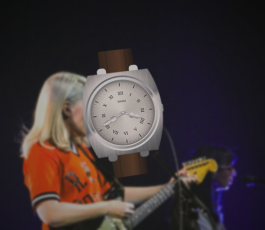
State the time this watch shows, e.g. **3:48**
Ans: **3:41**
